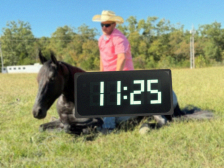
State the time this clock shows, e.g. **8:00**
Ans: **11:25**
